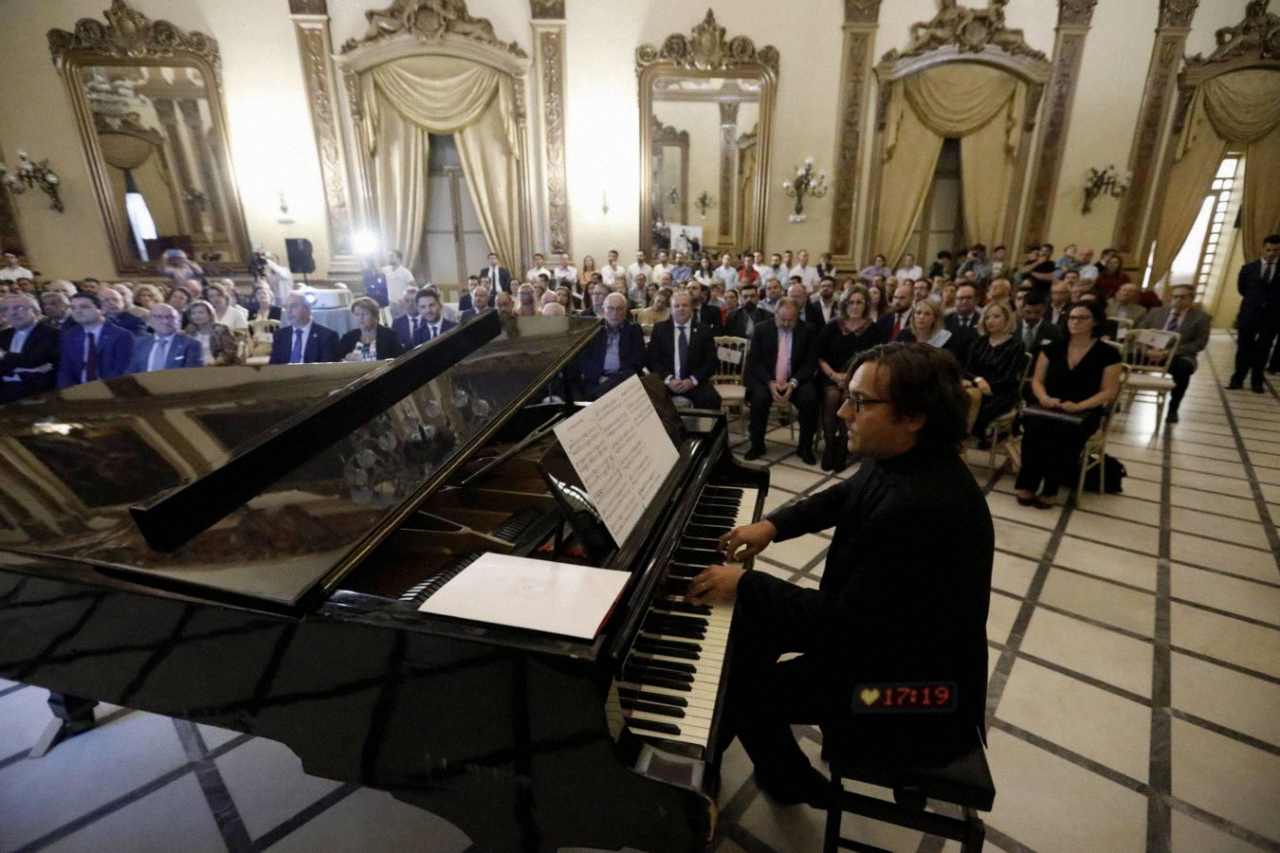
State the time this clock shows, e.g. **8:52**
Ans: **17:19**
